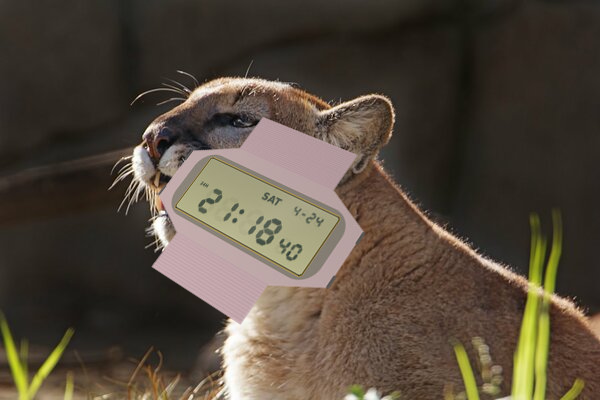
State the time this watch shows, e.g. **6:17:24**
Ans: **21:18:40**
